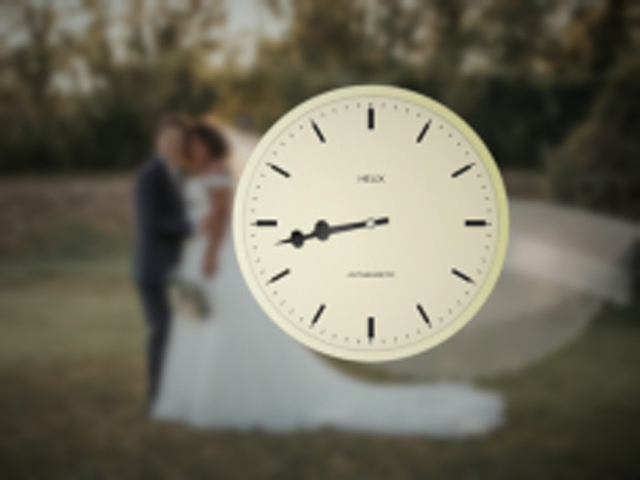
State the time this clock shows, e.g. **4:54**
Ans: **8:43**
